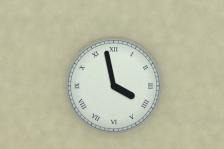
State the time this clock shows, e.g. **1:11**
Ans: **3:58**
